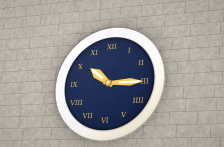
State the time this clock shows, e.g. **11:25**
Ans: **10:15**
